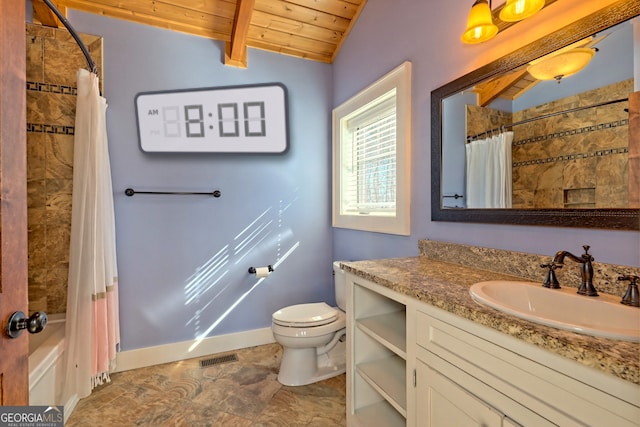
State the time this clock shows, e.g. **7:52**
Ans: **8:00**
